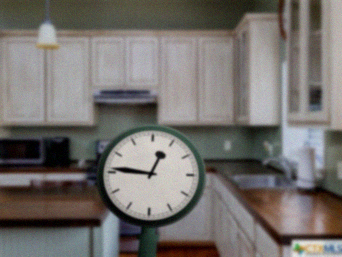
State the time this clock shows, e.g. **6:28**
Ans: **12:46**
